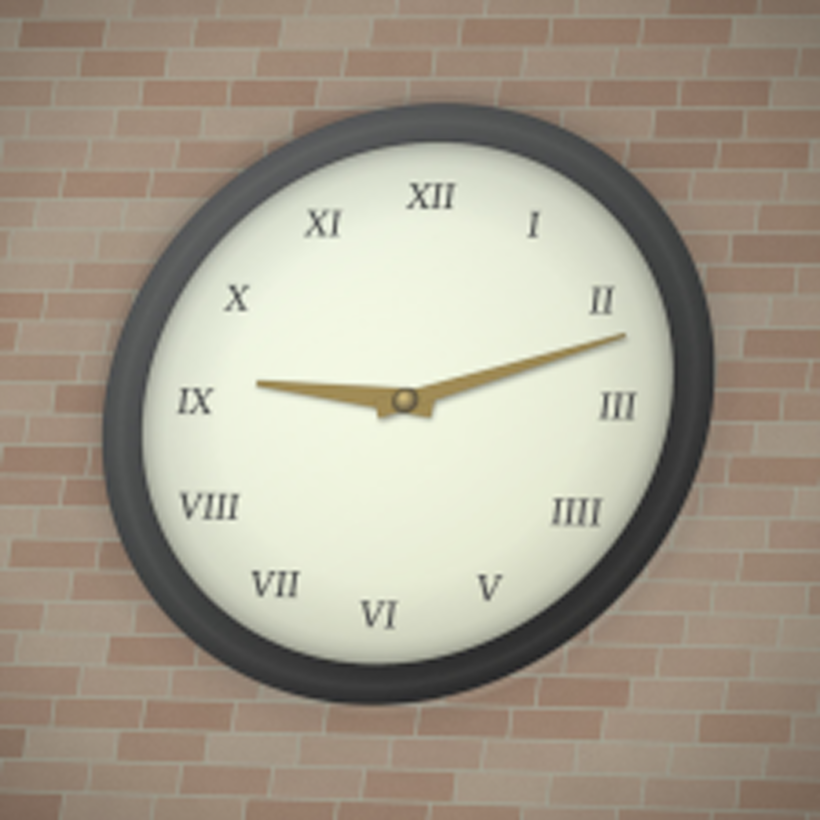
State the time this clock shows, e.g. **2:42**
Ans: **9:12**
